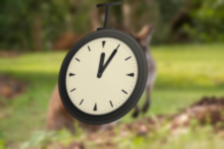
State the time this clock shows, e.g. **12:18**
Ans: **12:05**
